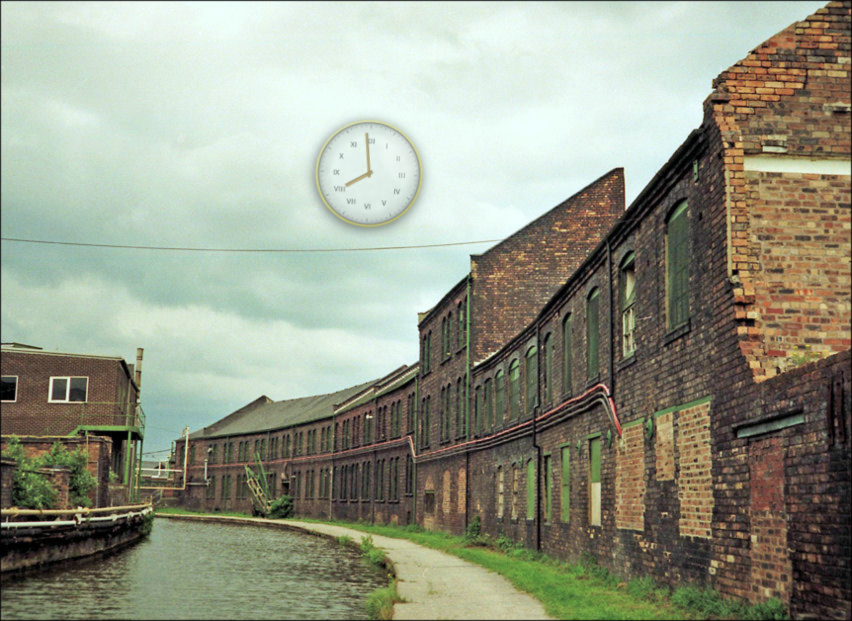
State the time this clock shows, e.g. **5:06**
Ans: **7:59**
